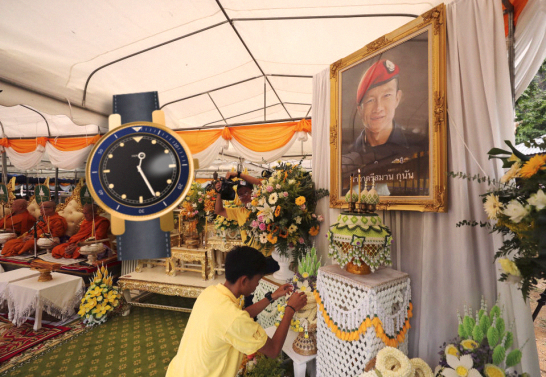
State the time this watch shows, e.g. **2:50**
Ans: **12:26**
